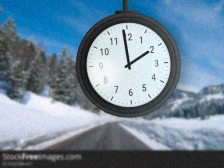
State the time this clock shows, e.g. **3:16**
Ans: **1:59**
